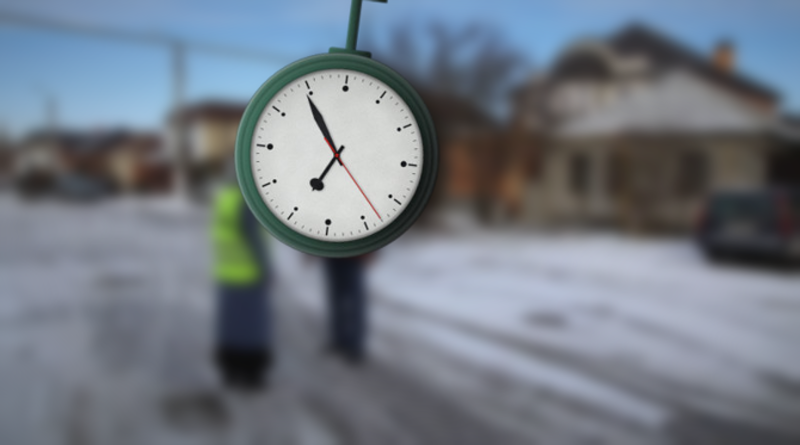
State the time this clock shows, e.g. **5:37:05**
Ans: **6:54:23**
